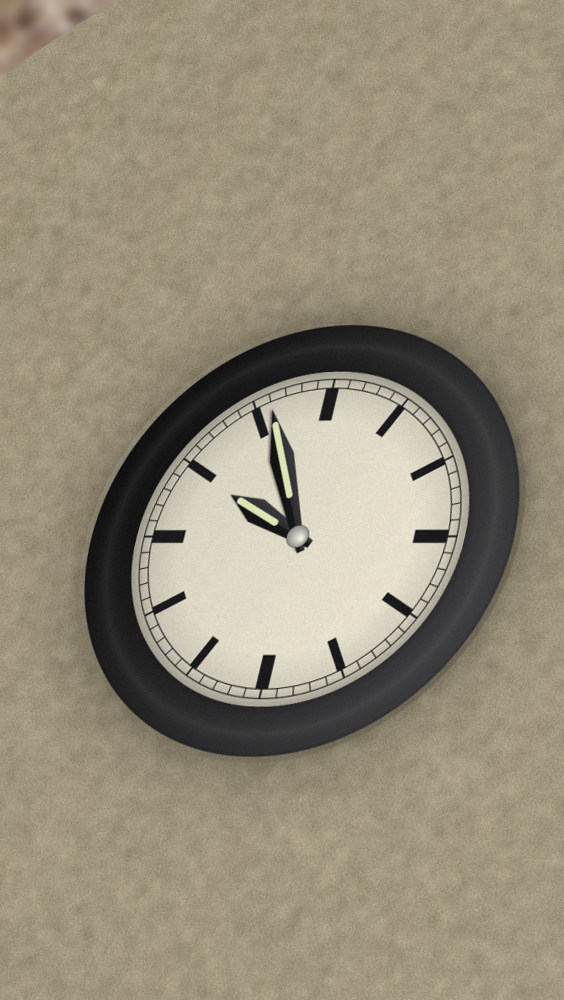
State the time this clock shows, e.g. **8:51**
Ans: **9:56**
